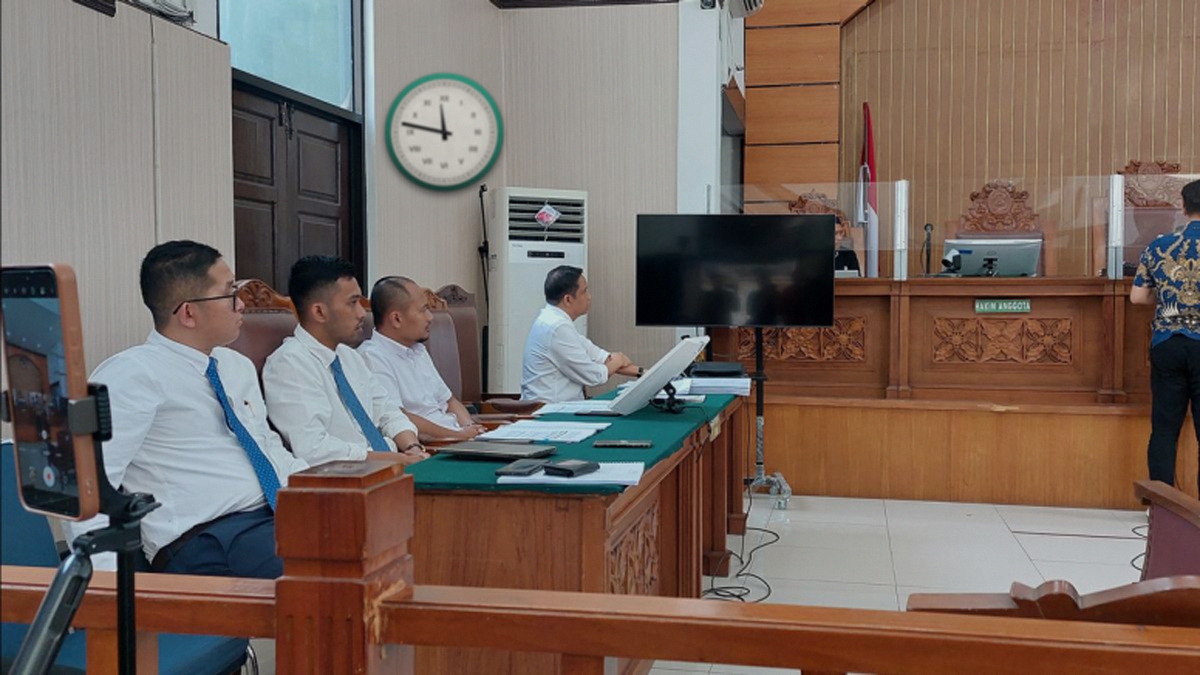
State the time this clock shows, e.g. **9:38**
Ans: **11:47**
